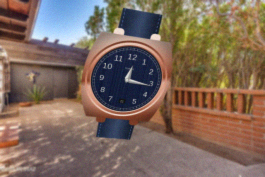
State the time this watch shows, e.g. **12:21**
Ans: **12:16**
